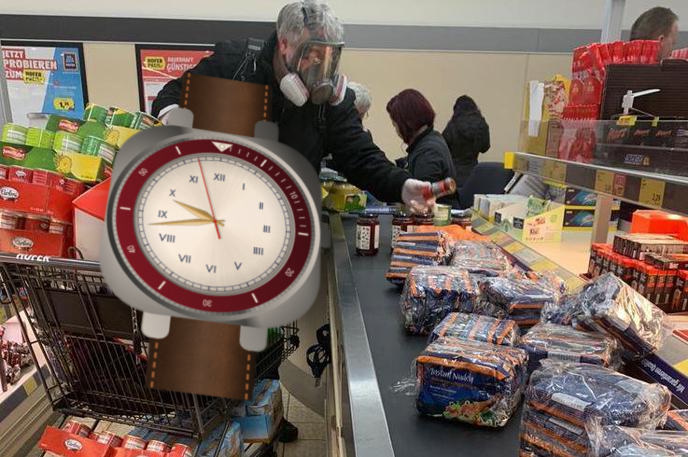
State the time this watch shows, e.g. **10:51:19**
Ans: **9:42:57**
